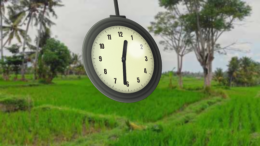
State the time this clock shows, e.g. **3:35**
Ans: **12:31**
